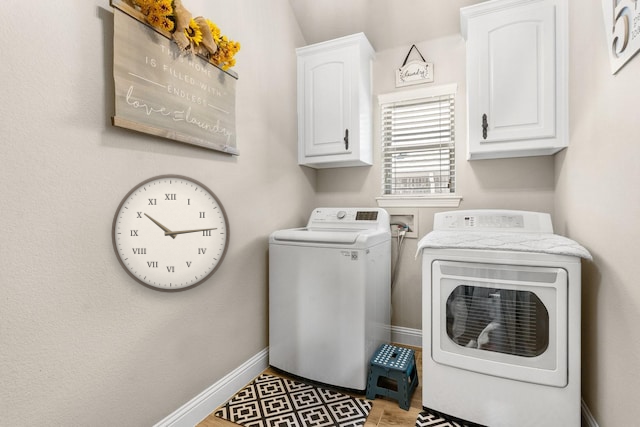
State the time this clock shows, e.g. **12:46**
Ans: **10:14**
